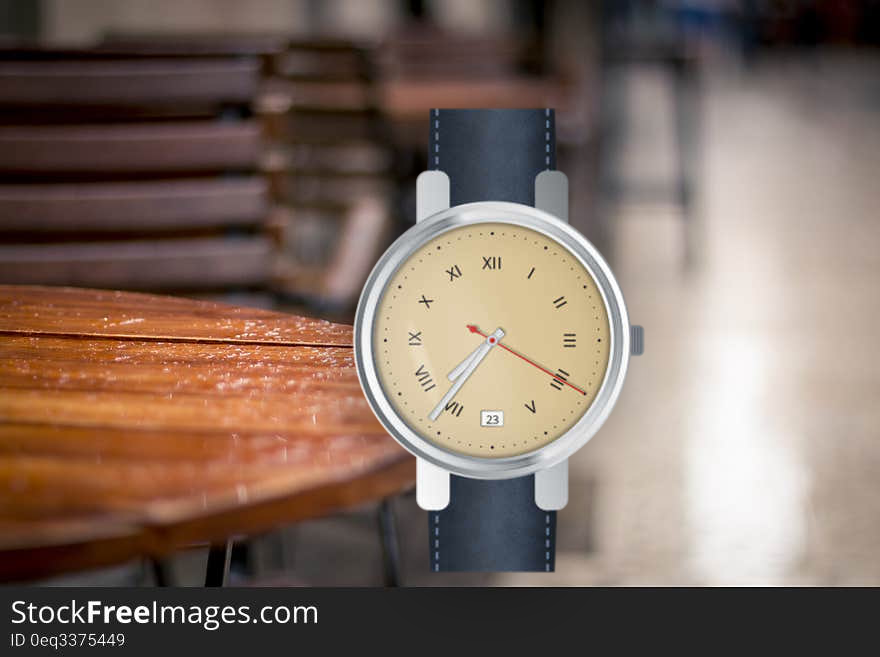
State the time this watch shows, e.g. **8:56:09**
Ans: **7:36:20**
